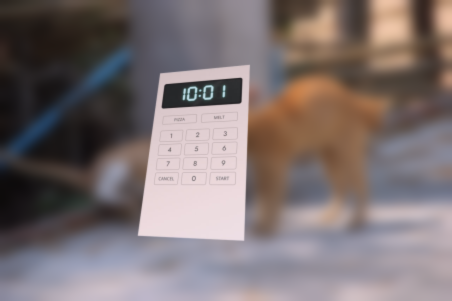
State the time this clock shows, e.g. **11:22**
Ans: **10:01**
